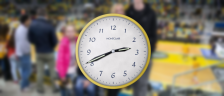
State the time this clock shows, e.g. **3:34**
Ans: **2:41**
